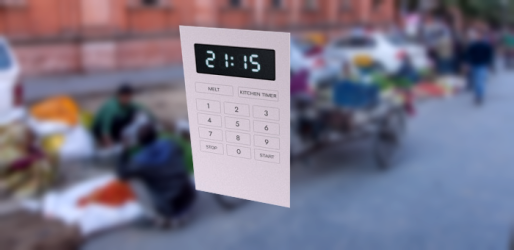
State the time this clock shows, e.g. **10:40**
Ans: **21:15**
